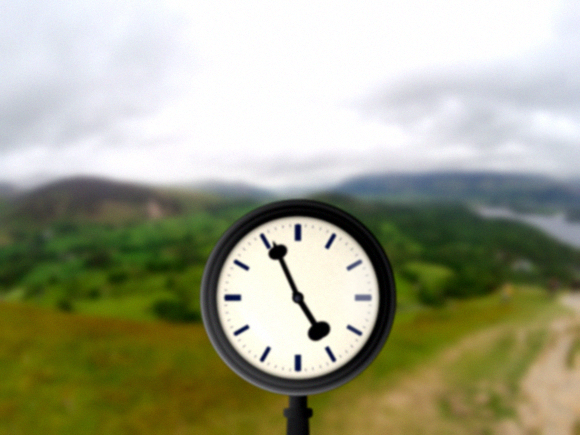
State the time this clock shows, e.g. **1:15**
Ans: **4:56**
